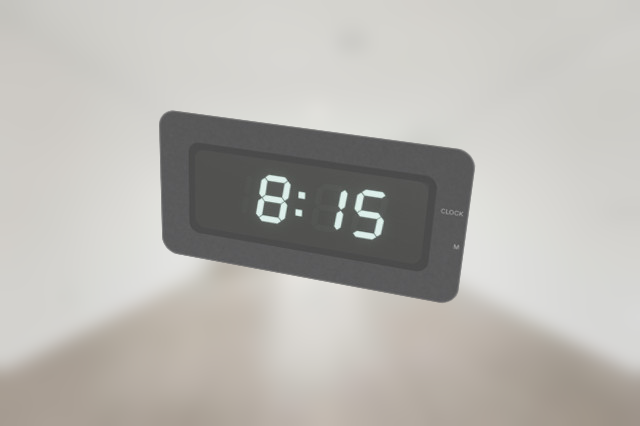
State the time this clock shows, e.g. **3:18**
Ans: **8:15**
